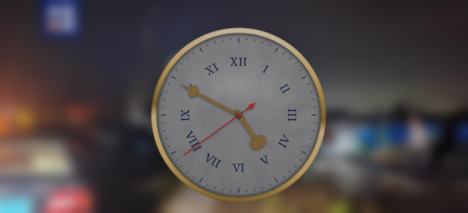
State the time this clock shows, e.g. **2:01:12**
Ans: **4:49:39**
